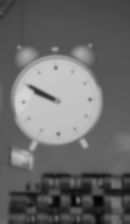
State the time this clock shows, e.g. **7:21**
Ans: **9:50**
